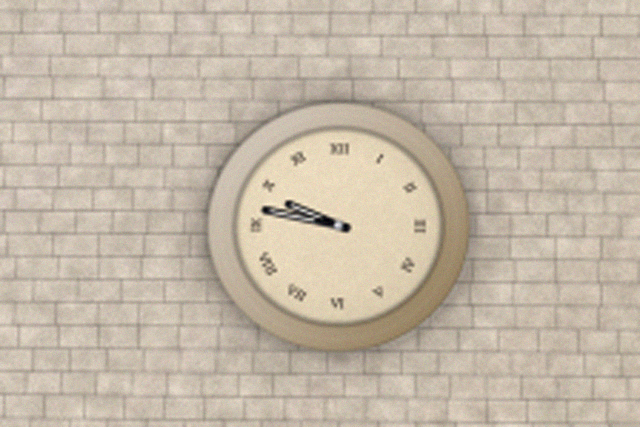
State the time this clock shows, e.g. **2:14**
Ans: **9:47**
